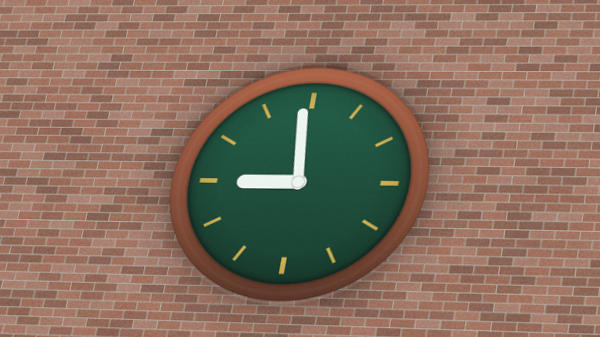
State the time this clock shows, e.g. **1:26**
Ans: **8:59**
